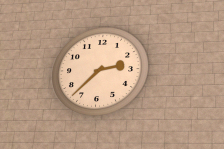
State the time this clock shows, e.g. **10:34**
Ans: **2:37**
